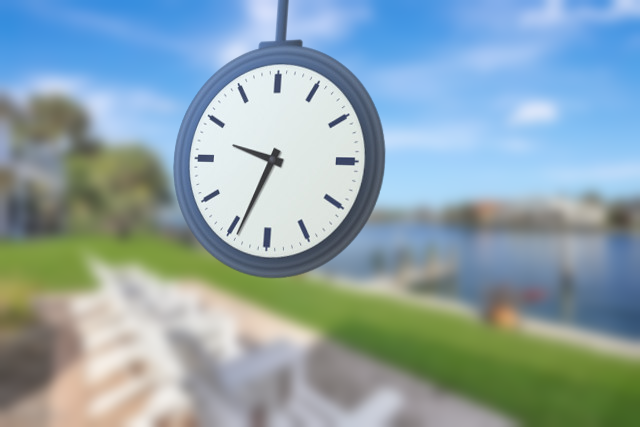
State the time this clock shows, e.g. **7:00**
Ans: **9:34**
